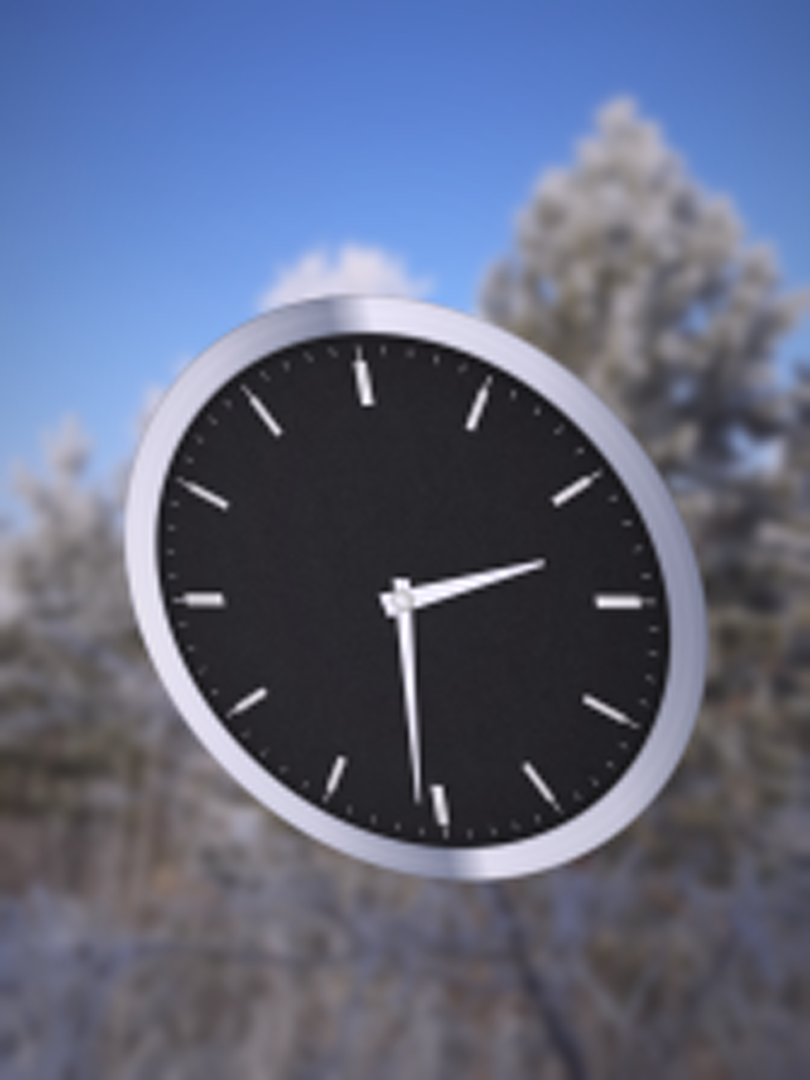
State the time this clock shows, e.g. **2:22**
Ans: **2:31**
